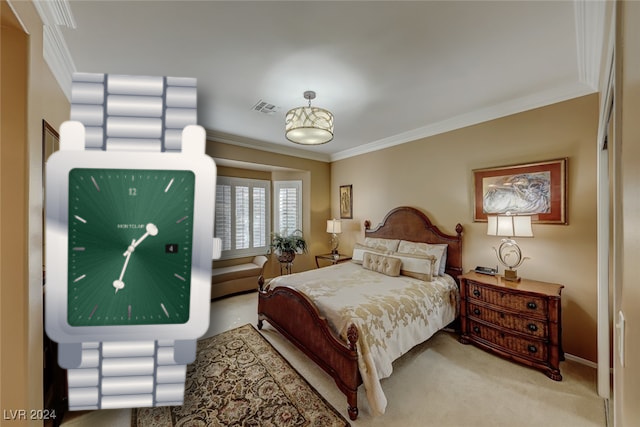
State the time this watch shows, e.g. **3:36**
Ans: **1:33**
